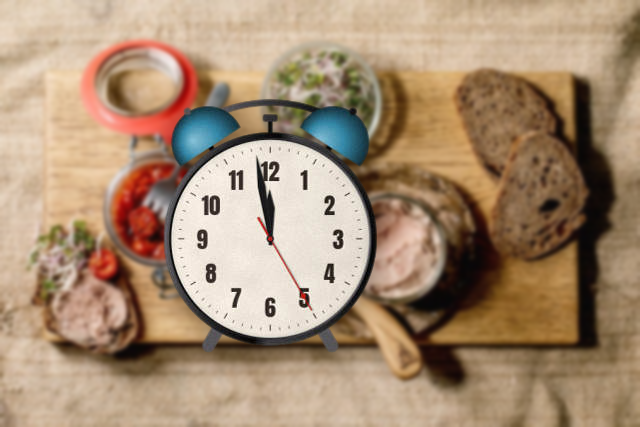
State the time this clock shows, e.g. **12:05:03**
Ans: **11:58:25**
